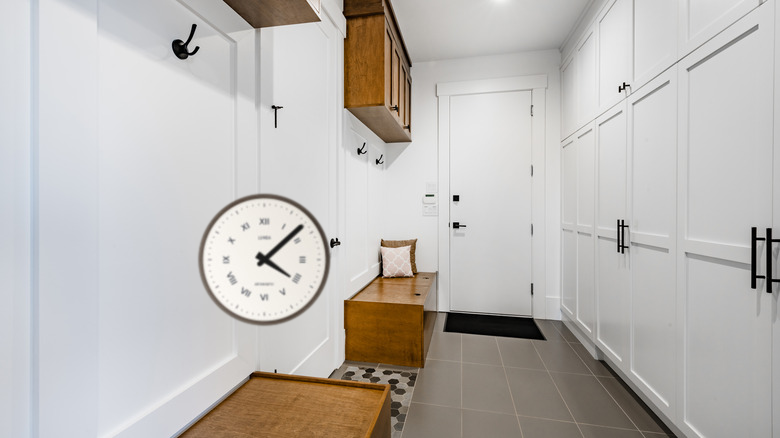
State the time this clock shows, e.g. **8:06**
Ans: **4:08**
